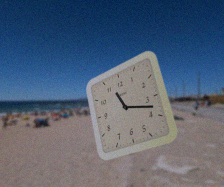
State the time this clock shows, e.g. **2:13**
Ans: **11:18**
